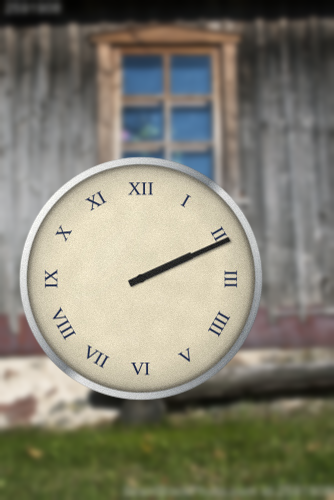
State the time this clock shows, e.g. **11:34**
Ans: **2:11**
